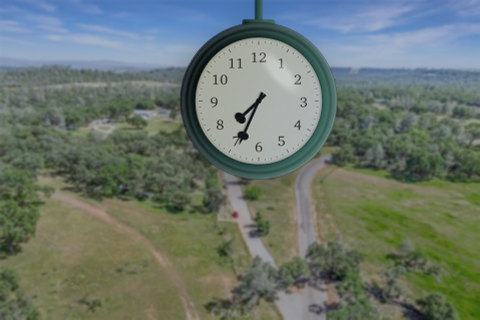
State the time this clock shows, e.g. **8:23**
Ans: **7:34**
